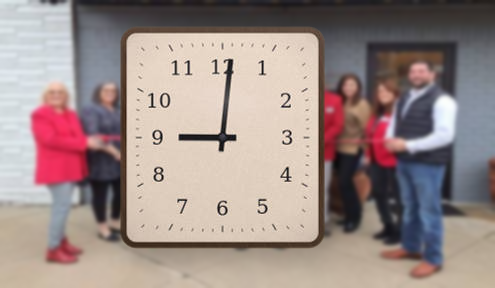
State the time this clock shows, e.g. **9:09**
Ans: **9:01**
